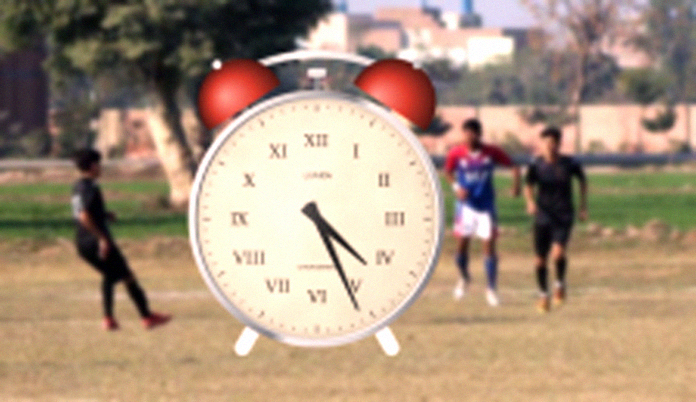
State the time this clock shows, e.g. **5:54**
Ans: **4:26**
